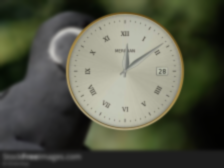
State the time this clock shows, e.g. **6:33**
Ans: **12:09**
